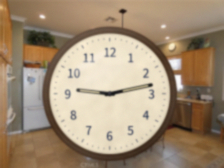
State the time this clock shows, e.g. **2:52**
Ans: **9:13**
